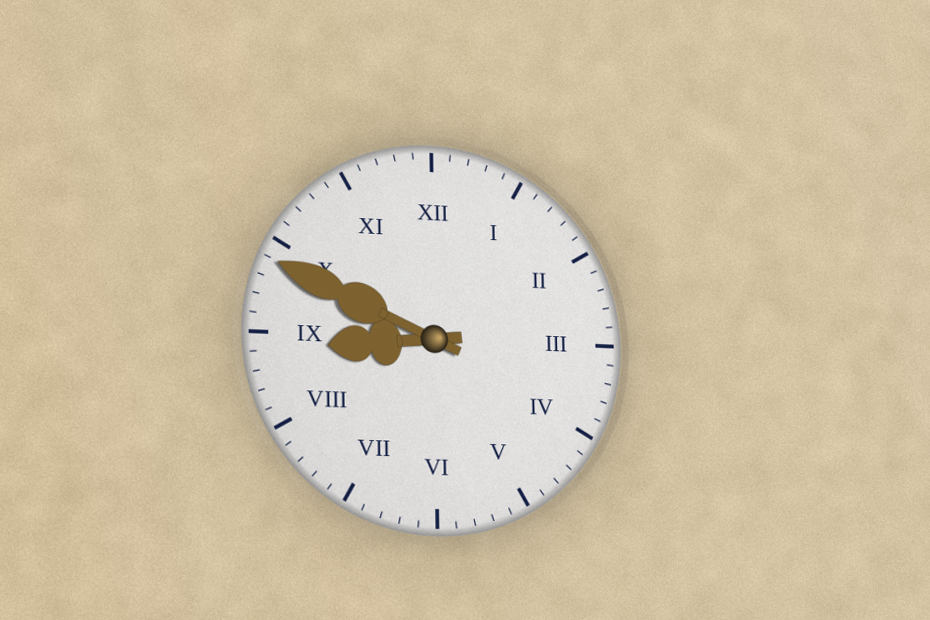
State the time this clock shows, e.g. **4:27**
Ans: **8:49**
